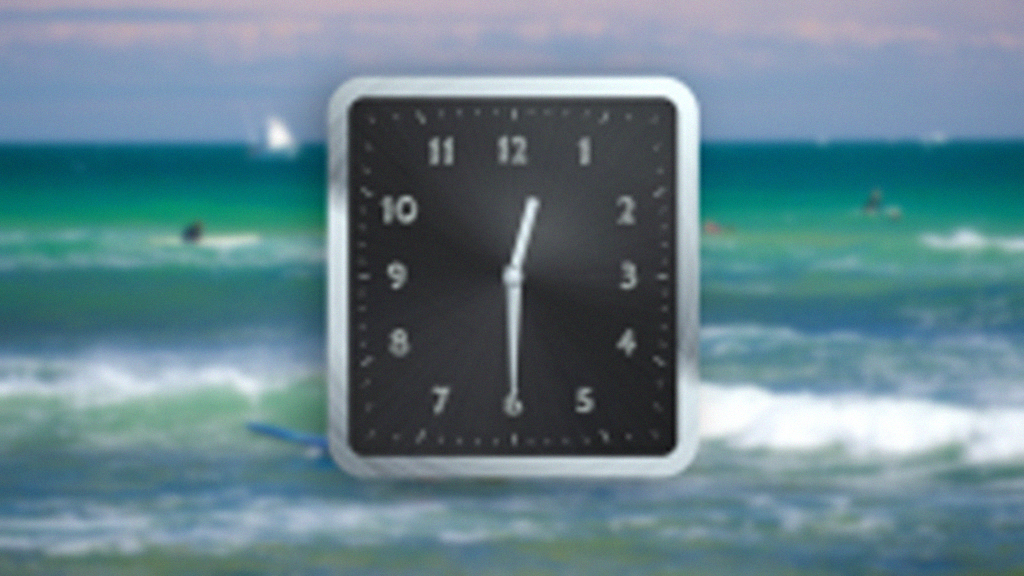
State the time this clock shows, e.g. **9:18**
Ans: **12:30**
